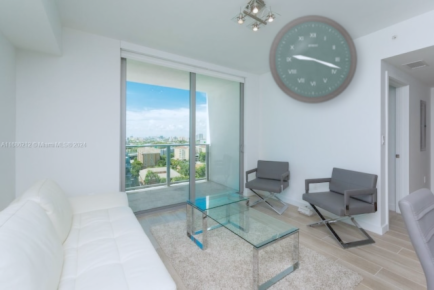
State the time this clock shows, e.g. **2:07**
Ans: **9:18**
